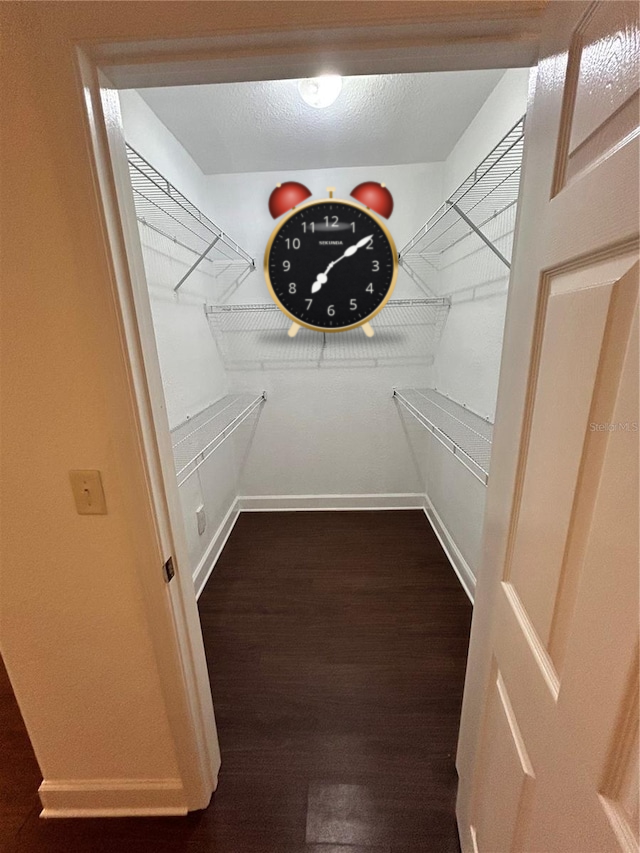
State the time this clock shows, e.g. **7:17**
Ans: **7:09**
